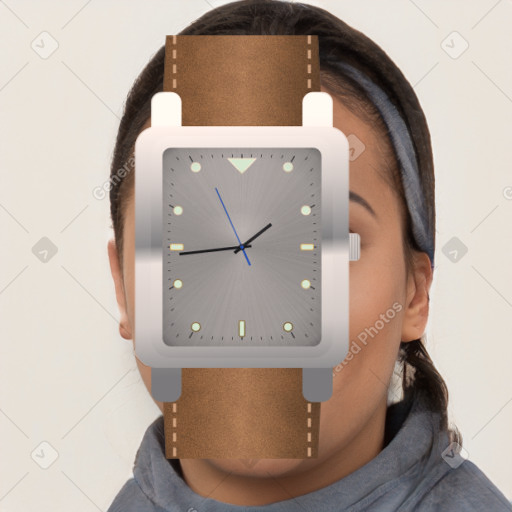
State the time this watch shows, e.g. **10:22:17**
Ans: **1:43:56**
